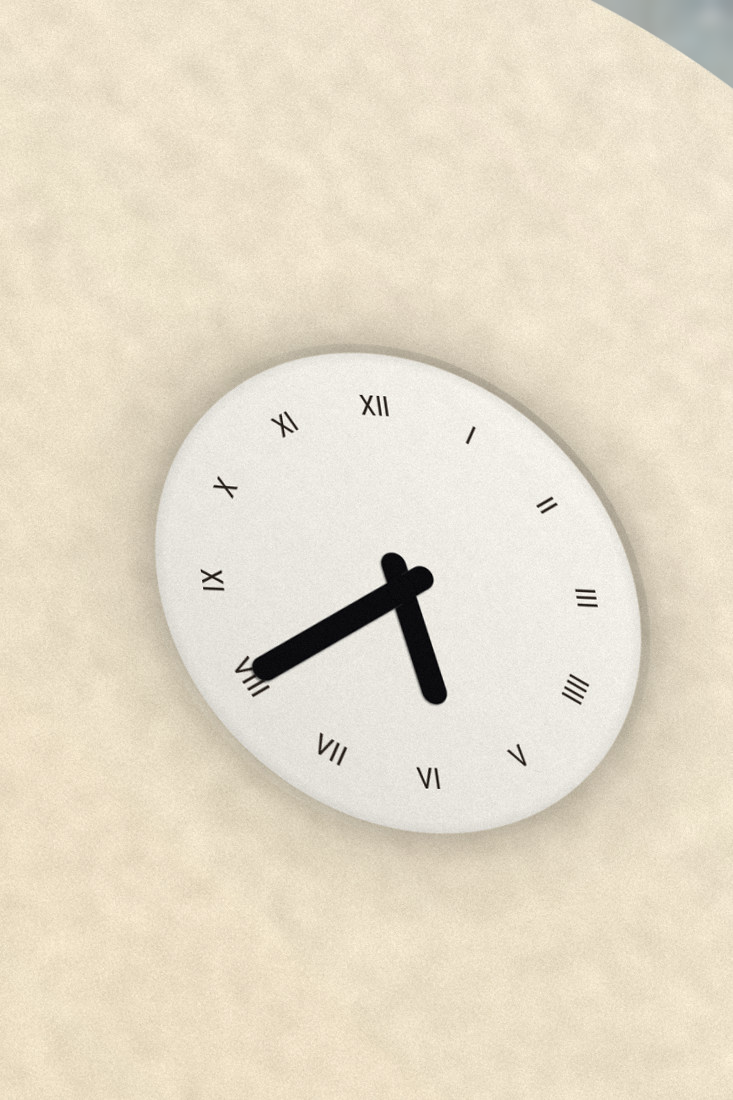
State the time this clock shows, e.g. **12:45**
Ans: **5:40**
